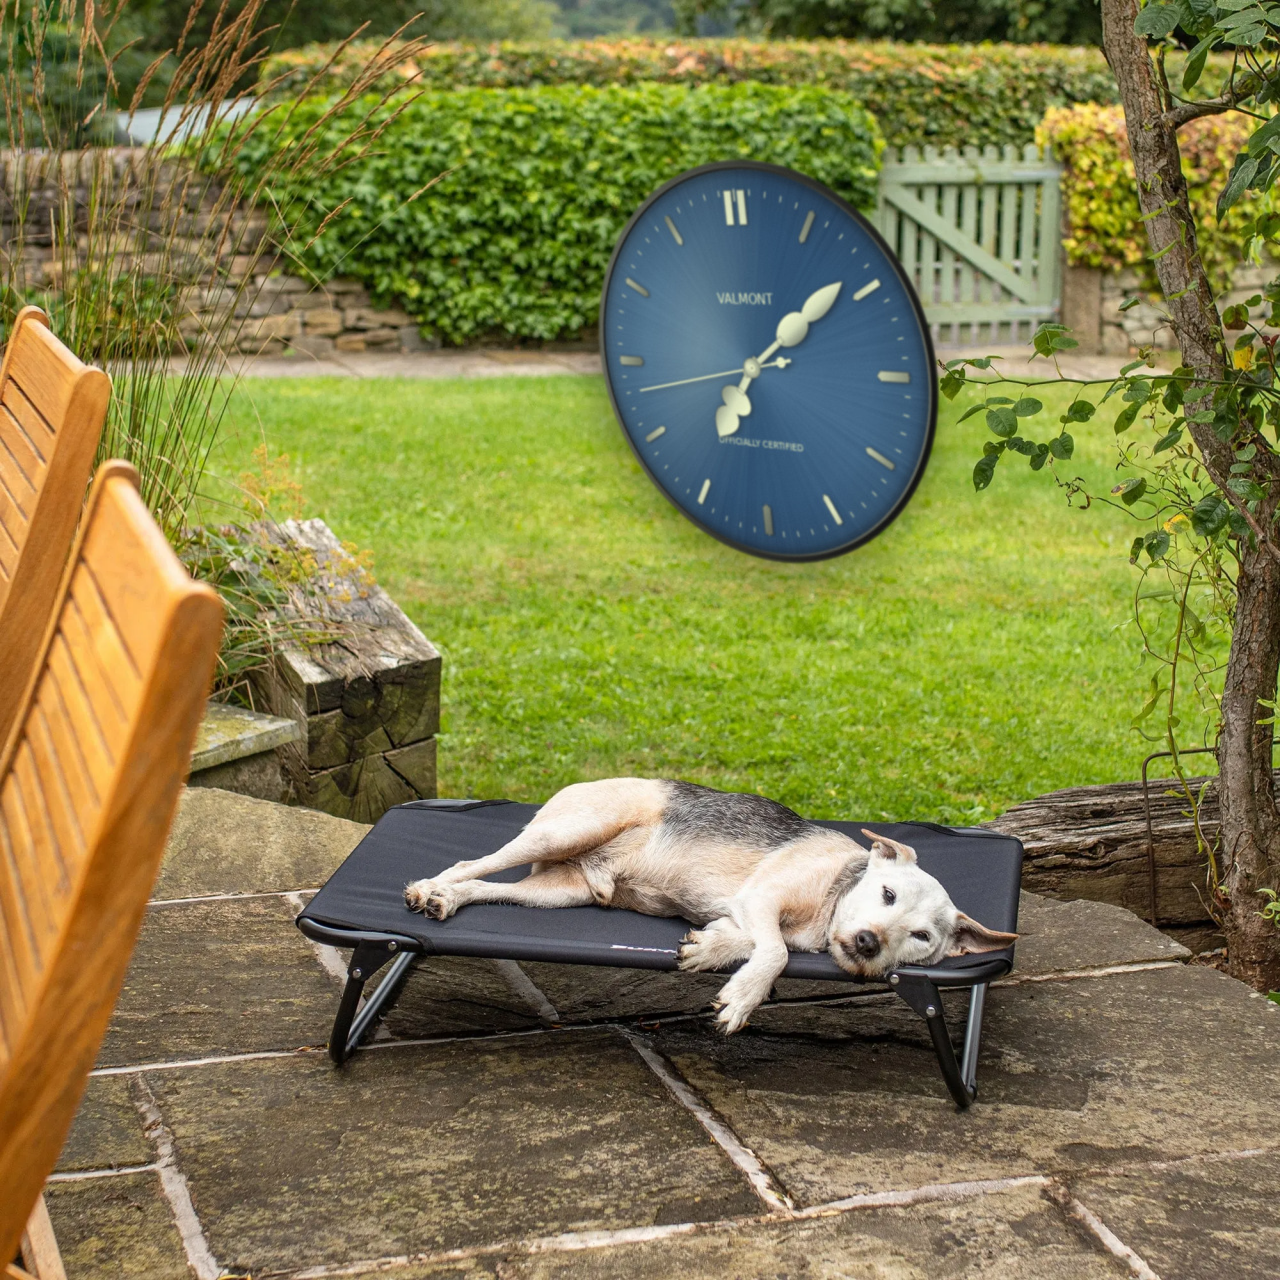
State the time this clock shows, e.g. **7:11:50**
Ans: **7:08:43**
